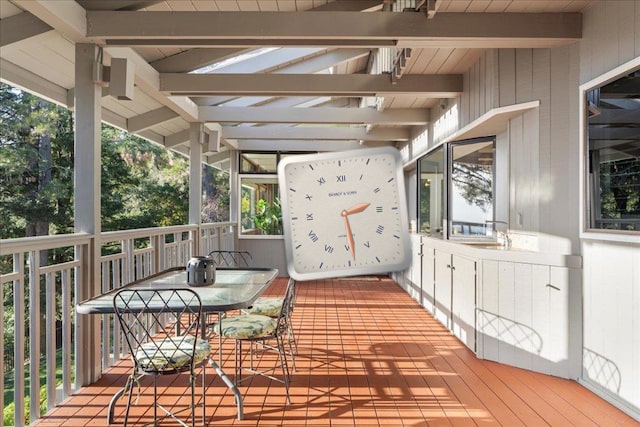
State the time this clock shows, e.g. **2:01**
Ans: **2:29**
